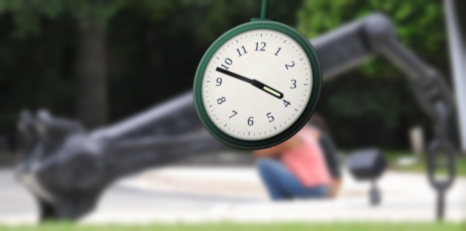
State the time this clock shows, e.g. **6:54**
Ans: **3:48**
